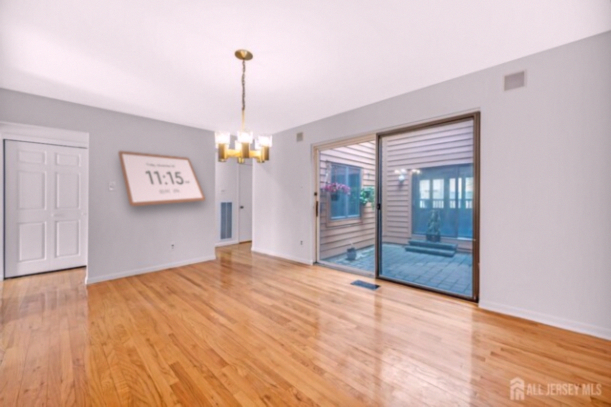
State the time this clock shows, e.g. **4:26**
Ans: **11:15**
